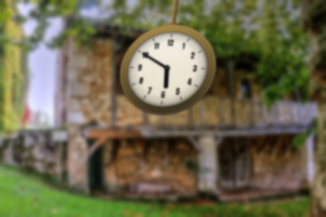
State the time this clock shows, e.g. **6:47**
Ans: **5:50**
